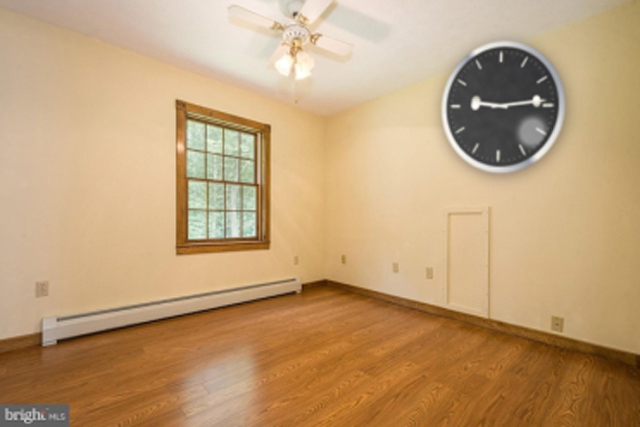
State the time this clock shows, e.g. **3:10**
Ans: **9:14**
